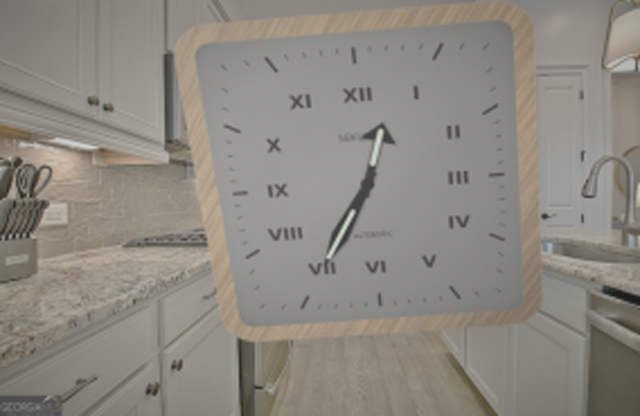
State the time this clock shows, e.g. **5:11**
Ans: **12:35**
